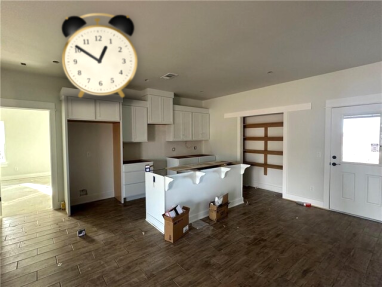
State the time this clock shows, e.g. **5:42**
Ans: **12:51**
